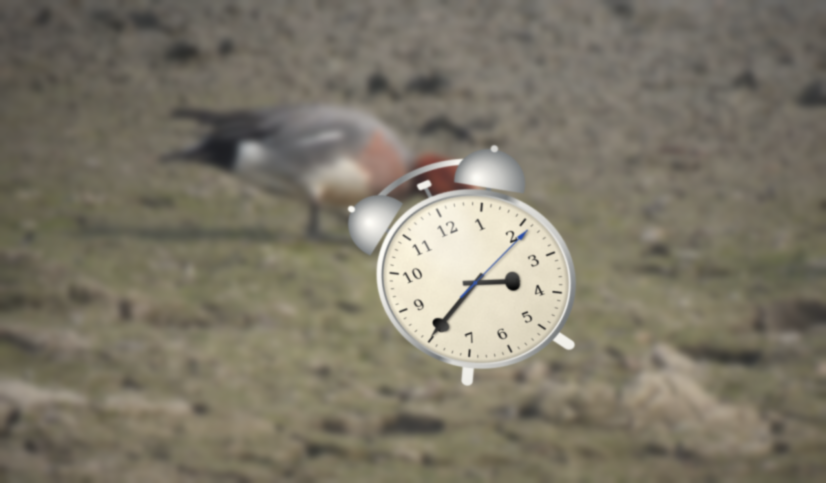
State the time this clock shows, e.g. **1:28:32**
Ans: **3:40:11**
